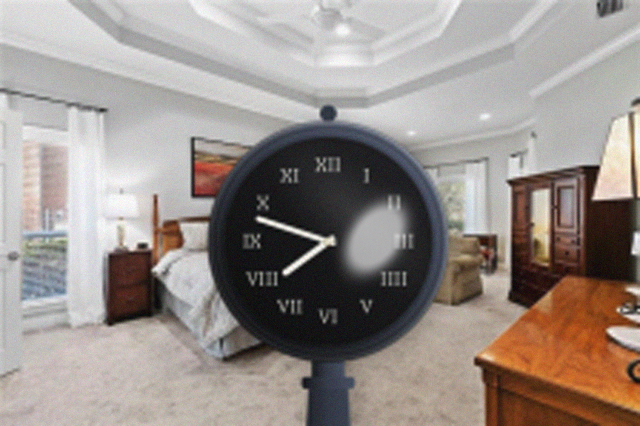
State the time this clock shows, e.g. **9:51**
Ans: **7:48**
